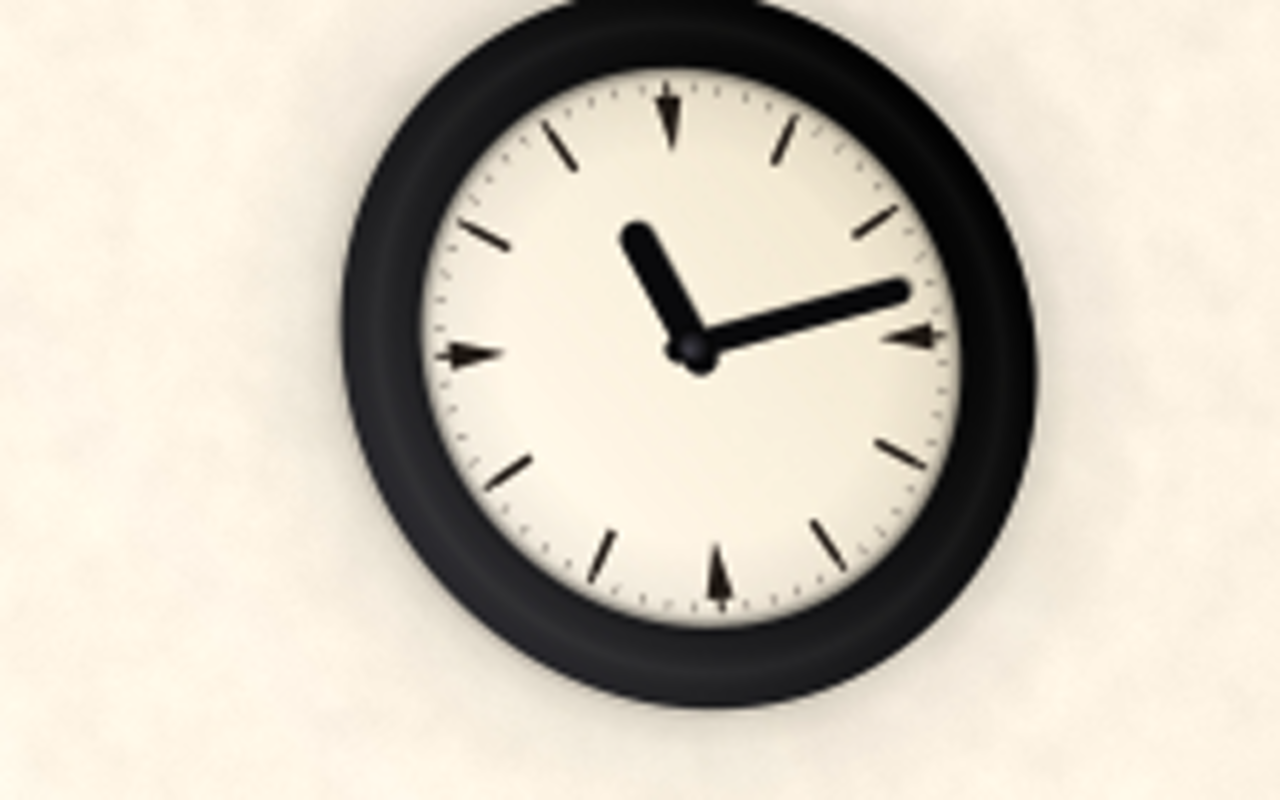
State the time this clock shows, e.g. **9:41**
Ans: **11:13**
